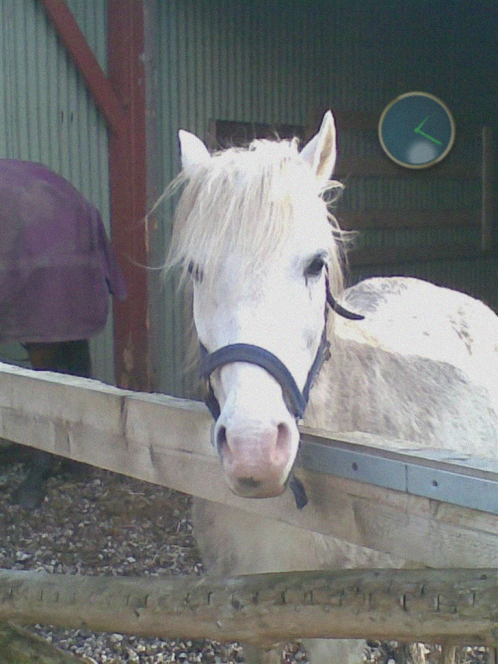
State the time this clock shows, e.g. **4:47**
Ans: **1:20**
